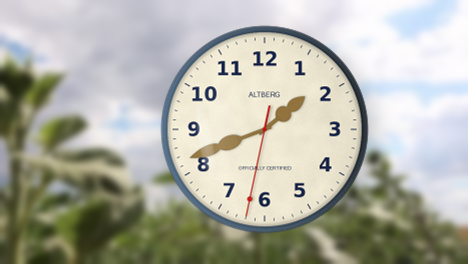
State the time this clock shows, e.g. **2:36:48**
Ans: **1:41:32**
